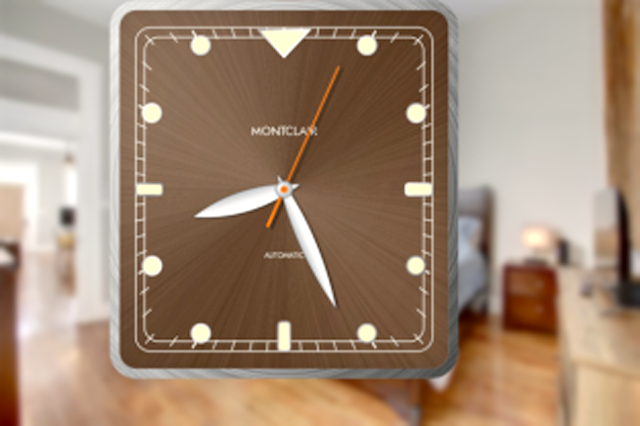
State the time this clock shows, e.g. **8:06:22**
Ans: **8:26:04**
